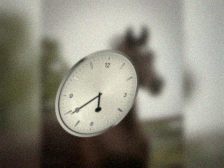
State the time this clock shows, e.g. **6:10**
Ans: **5:39**
